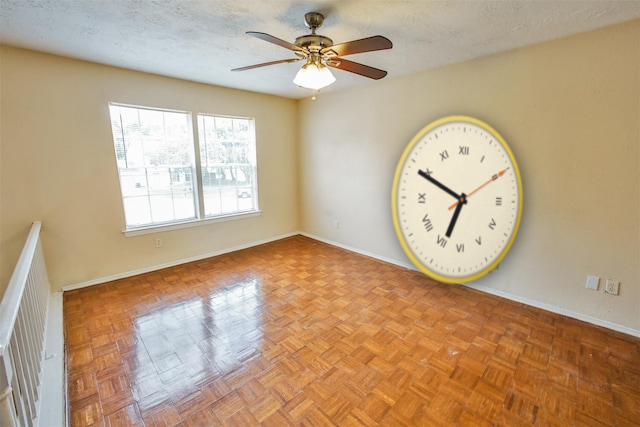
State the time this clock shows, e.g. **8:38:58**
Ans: **6:49:10**
